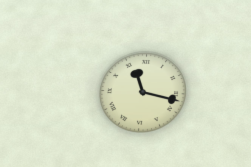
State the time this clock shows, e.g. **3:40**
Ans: **11:17**
